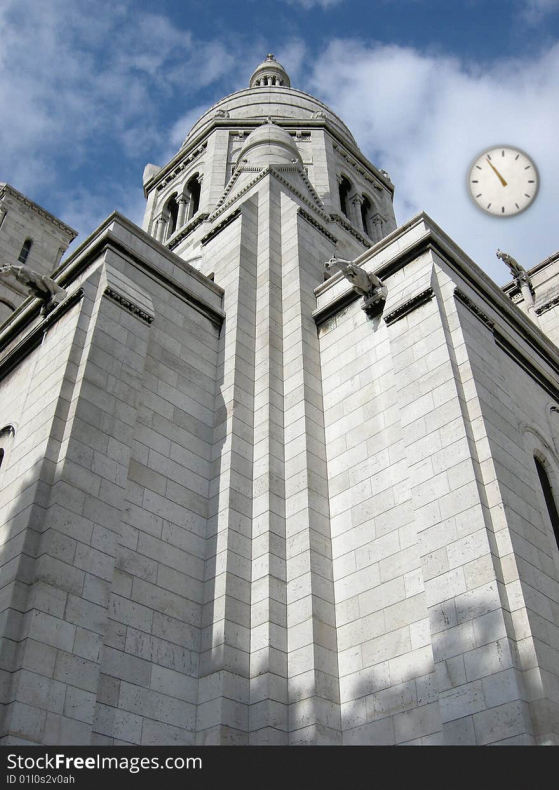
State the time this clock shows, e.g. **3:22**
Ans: **10:54**
